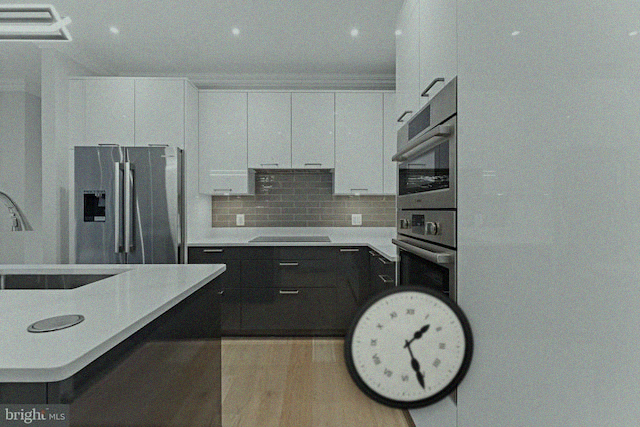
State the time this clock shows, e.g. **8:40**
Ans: **1:26**
